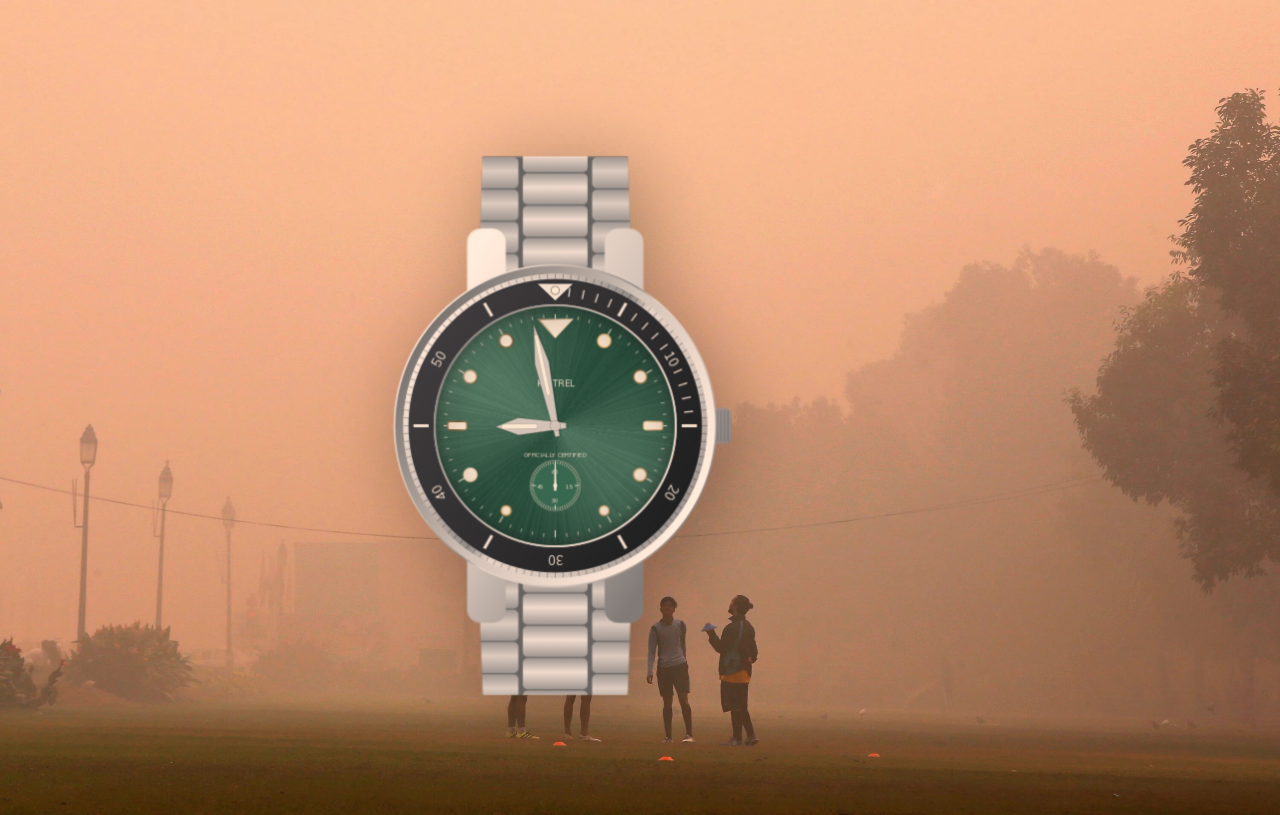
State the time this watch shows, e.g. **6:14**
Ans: **8:58**
